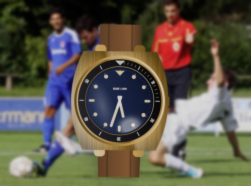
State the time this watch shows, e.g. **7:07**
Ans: **5:33**
